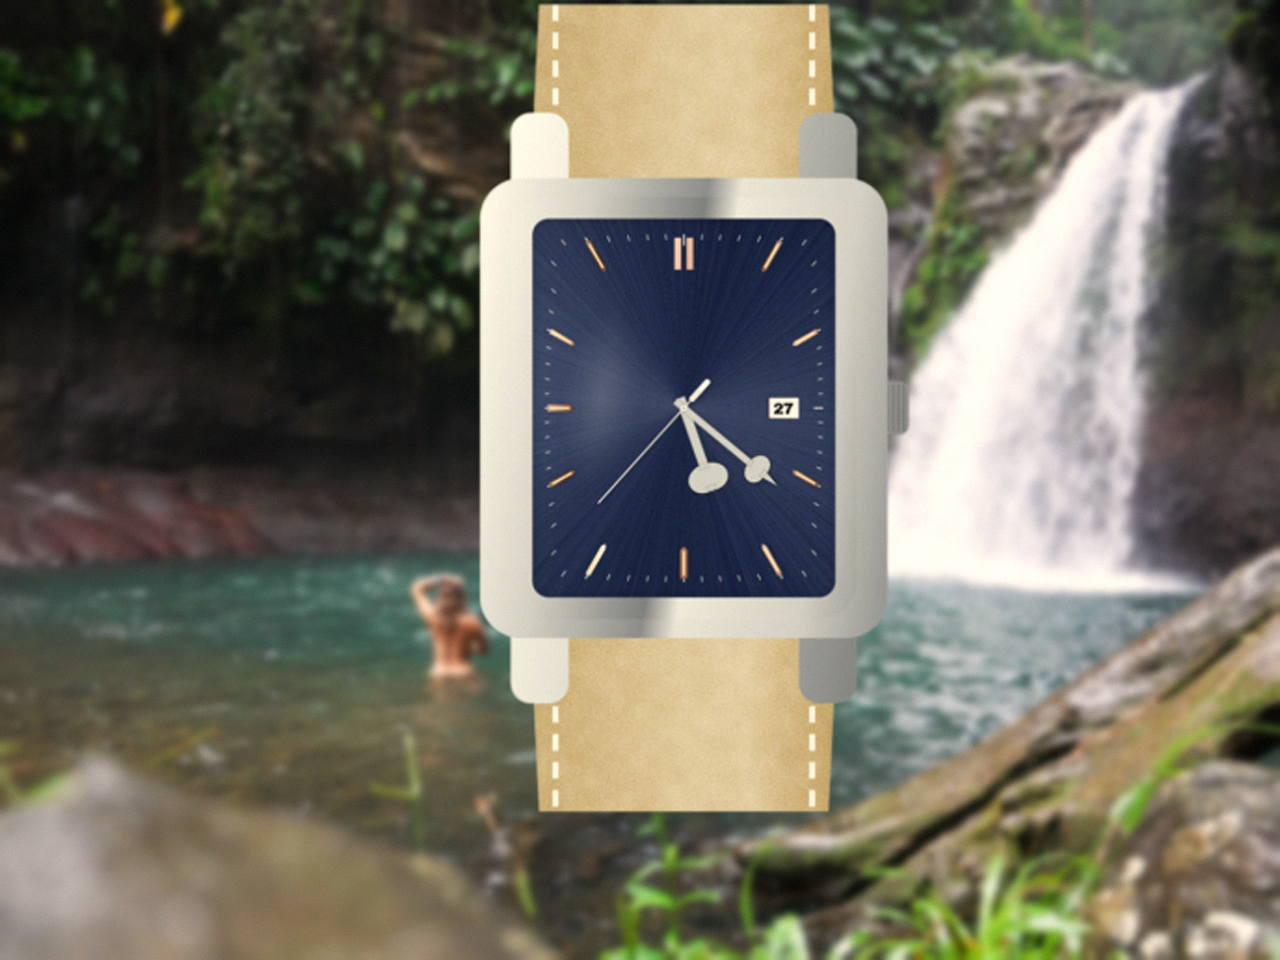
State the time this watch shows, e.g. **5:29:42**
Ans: **5:21:37**
